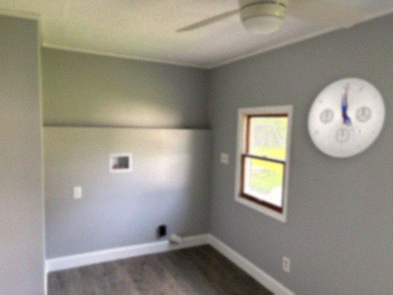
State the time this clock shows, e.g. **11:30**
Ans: **4:59**
